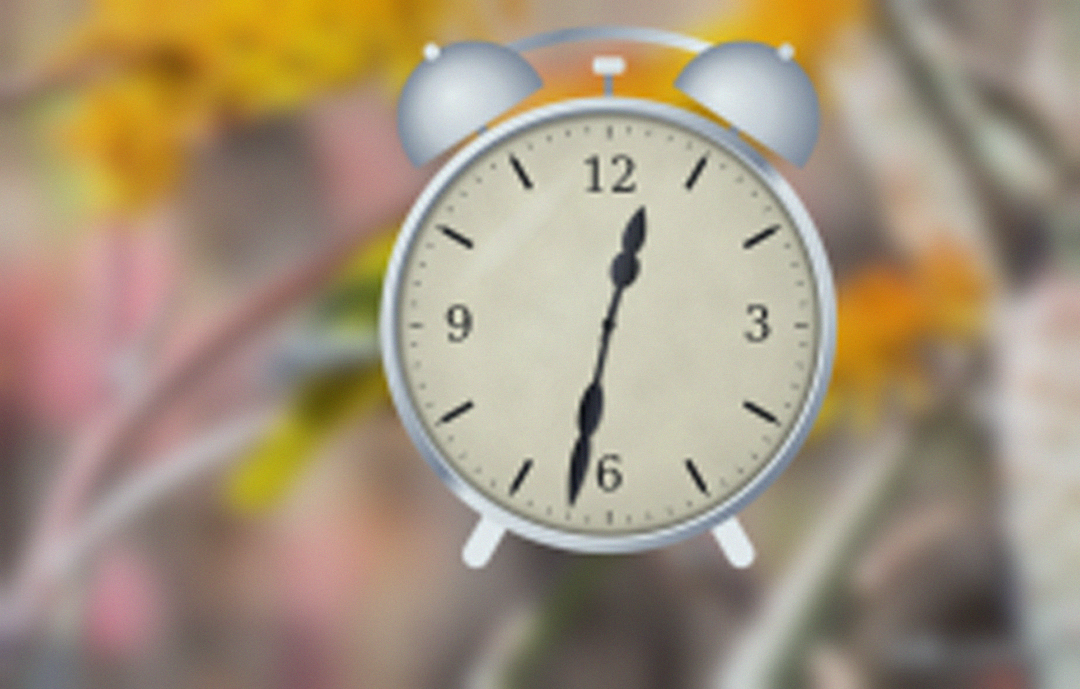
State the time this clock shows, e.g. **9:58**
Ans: **12:32**
